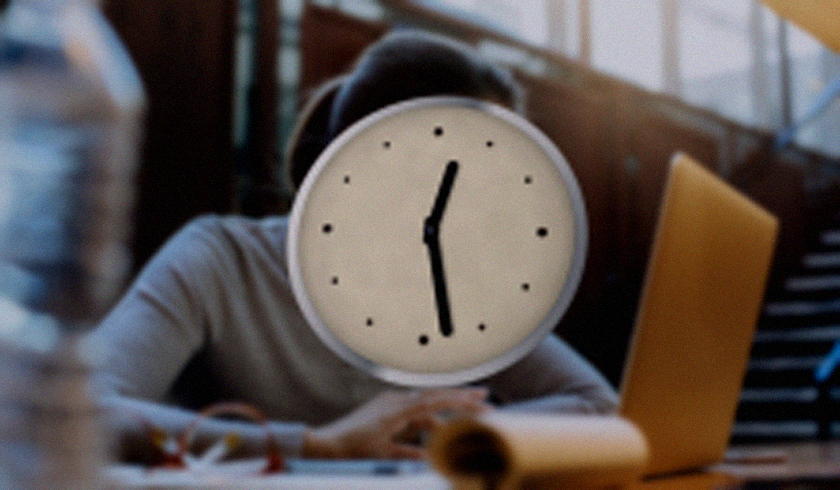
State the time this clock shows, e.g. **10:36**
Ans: **12:28**
